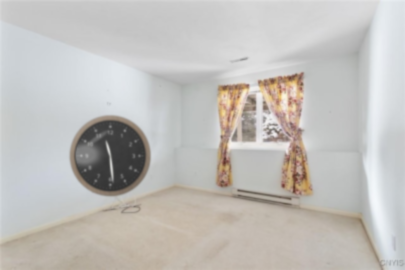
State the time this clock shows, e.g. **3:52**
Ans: **11:29**
